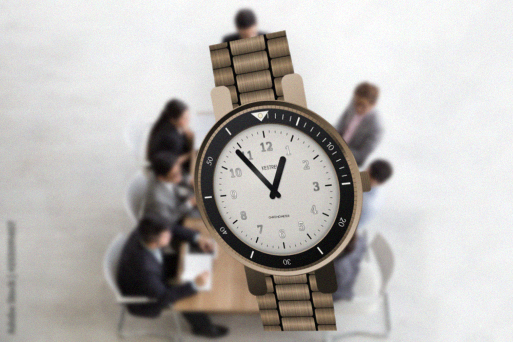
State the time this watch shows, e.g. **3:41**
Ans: **12:54**
